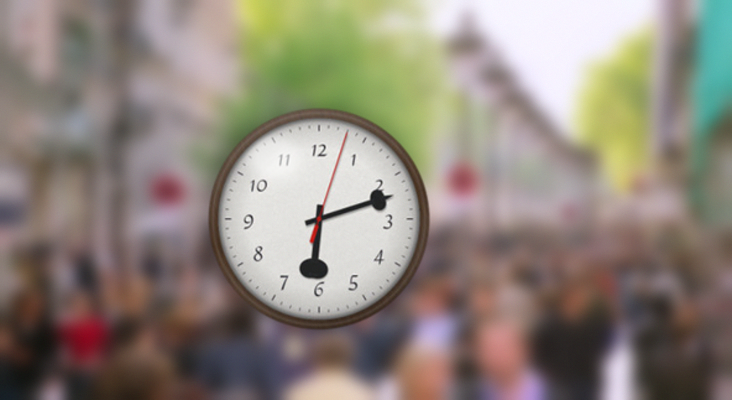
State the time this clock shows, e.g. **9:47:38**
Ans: **6:12:03**
